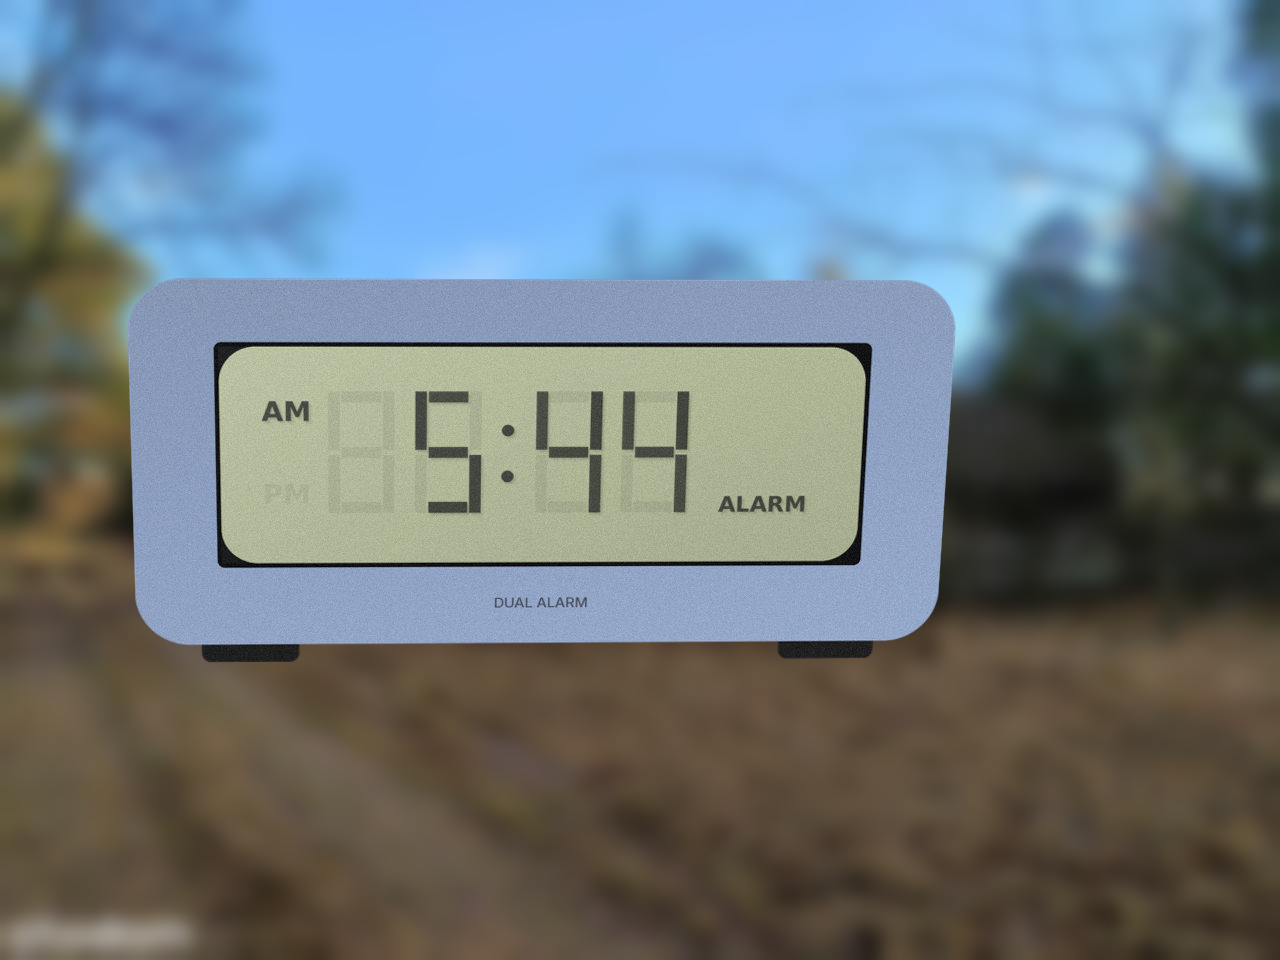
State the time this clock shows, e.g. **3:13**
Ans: **5:44**
